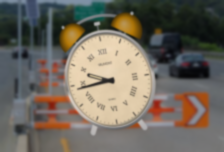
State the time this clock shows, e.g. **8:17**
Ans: **9:44**
